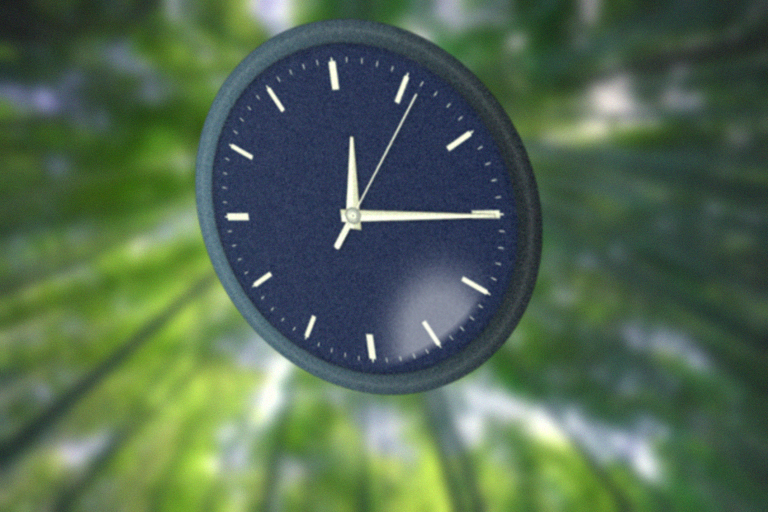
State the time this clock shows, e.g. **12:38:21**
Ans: **12:15:06**
